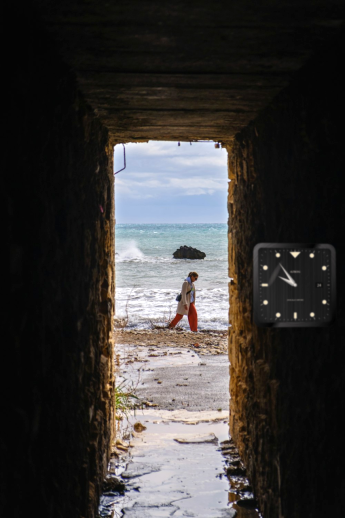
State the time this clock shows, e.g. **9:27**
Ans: **9:54**
